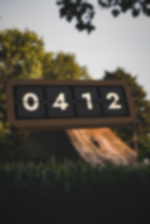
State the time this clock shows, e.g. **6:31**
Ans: **4:12**
